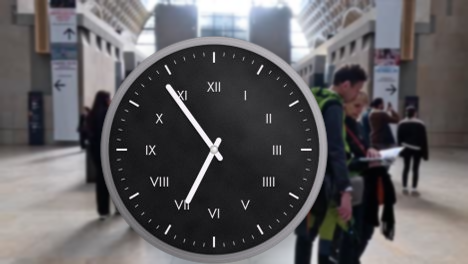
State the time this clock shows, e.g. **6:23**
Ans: **6:54**
